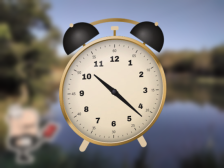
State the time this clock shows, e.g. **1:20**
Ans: **10:22**
